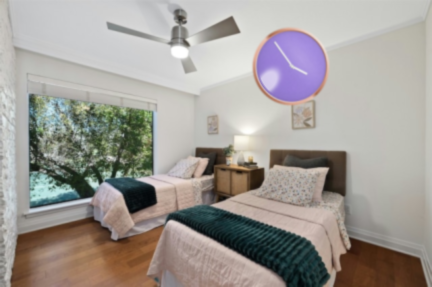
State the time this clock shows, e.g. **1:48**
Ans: **3:54**
